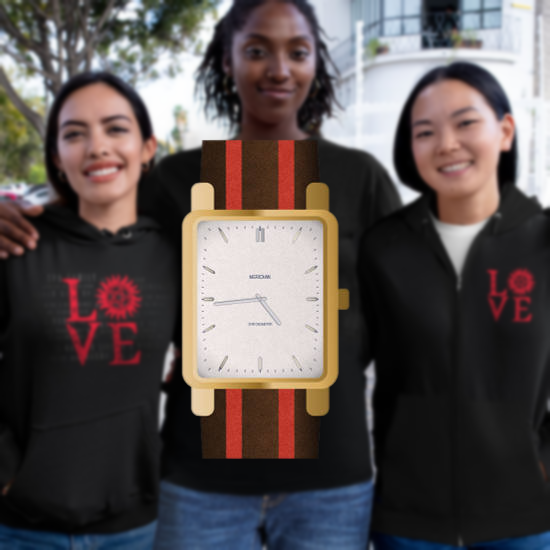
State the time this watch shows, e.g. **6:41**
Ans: **4:44**
